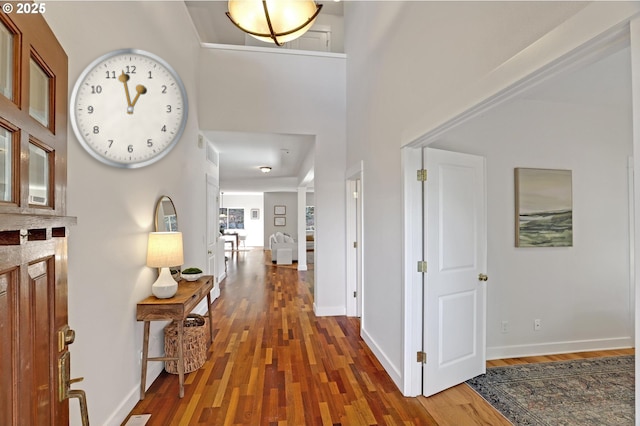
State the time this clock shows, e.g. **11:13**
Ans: **12:58**
